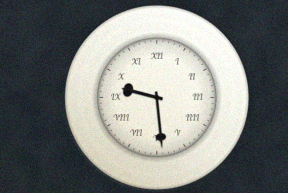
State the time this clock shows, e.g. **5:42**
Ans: **9:29**
